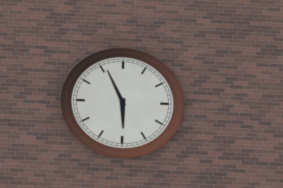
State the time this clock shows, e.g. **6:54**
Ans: **5:56**
